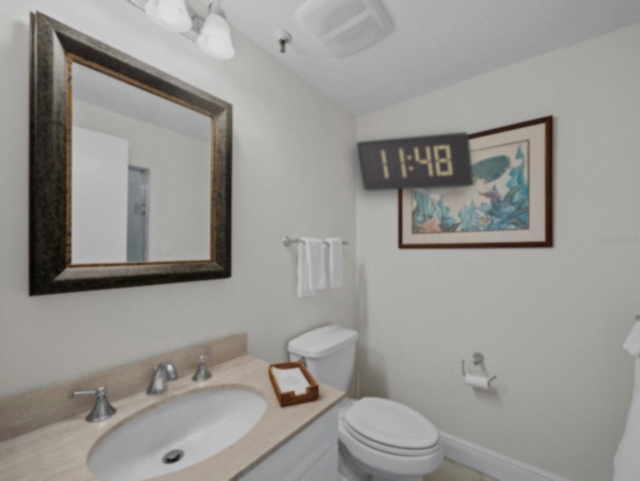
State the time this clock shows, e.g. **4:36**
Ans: **11:48**
